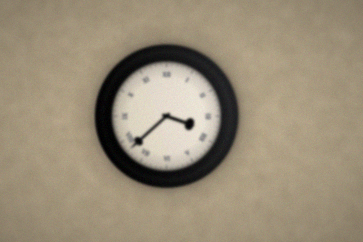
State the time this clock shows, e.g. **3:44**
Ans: **3:38**
